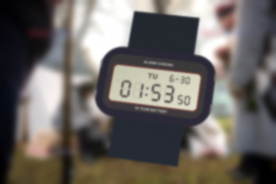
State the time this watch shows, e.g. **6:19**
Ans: **1:53**
